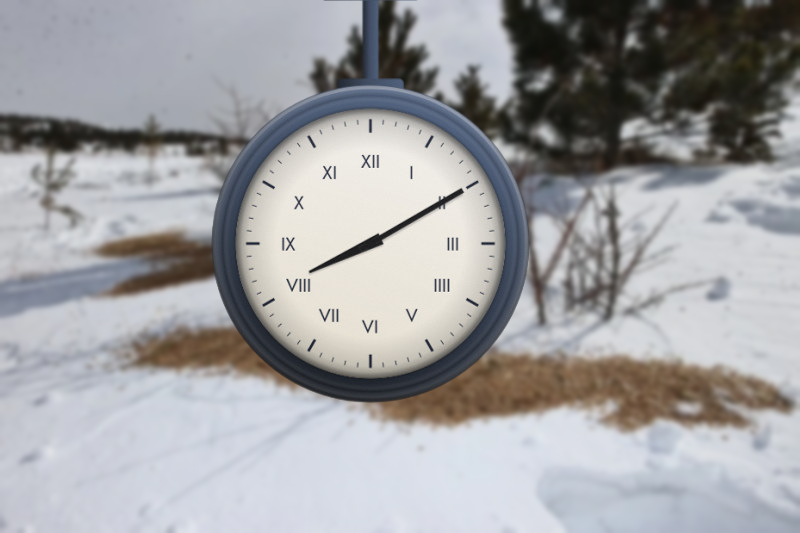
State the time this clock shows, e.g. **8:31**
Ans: **8:10**
